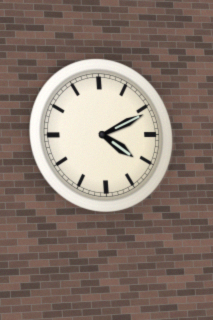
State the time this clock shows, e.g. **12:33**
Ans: **4:11**
